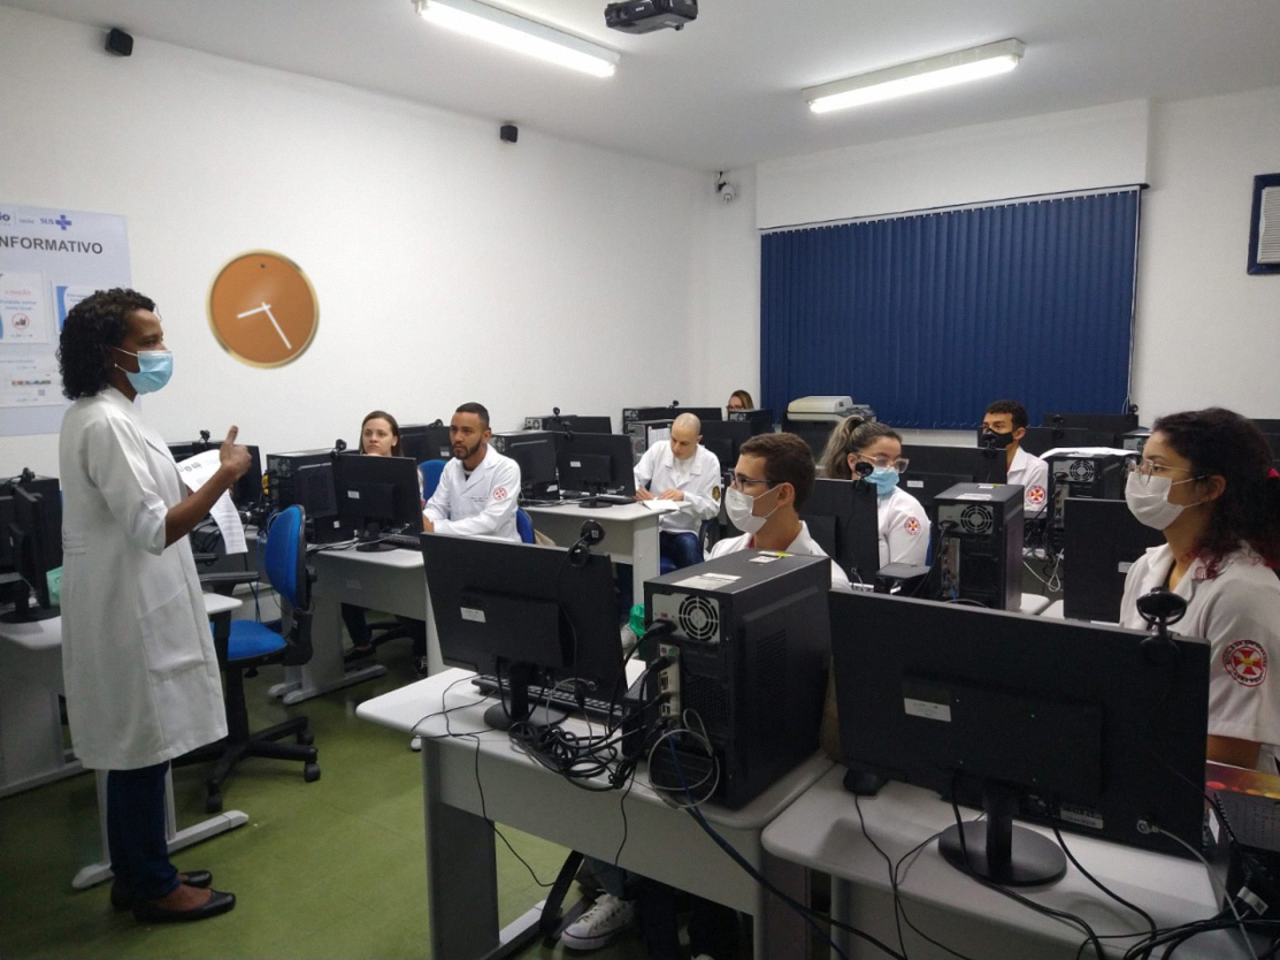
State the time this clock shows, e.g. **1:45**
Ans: **8:25**
